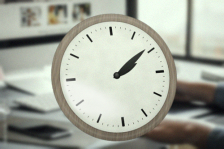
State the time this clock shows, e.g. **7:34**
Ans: **2:09**
